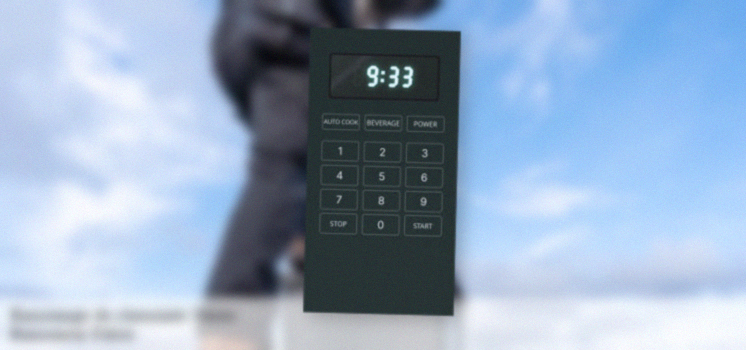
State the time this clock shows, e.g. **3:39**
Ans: **9:33**
